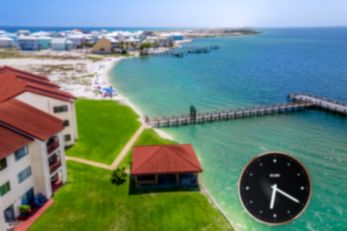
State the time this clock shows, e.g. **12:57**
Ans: **6:20**
